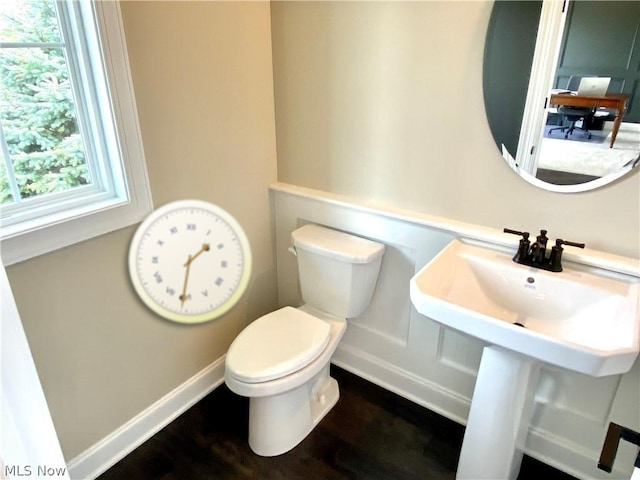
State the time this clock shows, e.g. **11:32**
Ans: **1:31**
